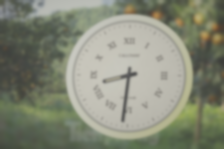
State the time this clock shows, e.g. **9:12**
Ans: **8:31**
